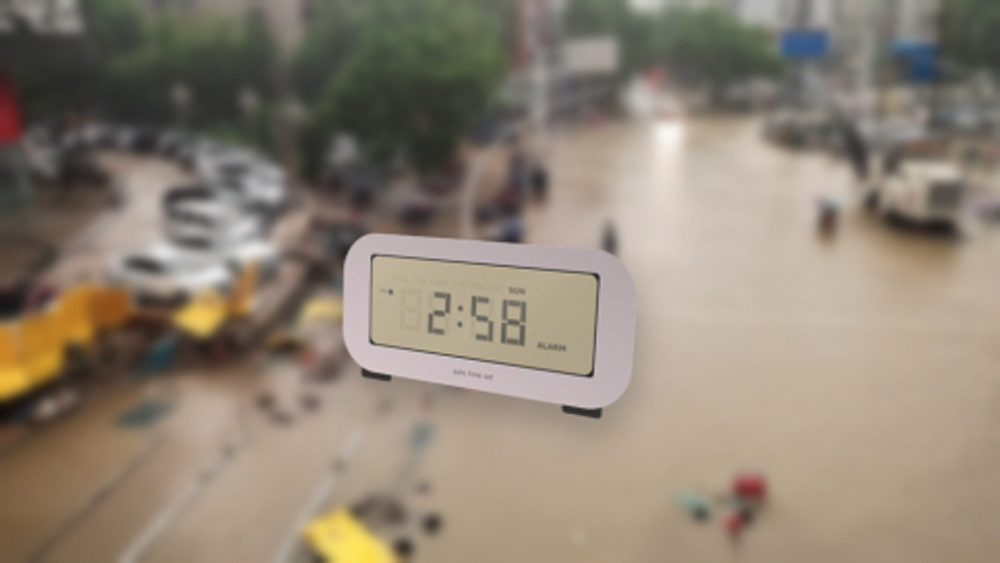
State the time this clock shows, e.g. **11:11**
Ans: **2:58**
